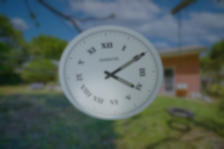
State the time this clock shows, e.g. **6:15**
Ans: **4:10**
